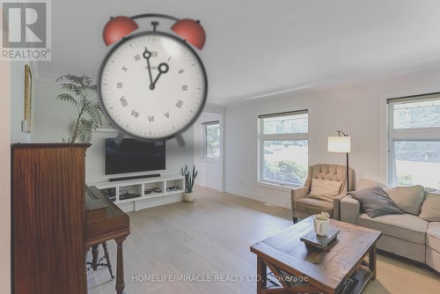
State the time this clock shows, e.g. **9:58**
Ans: **12:58**
